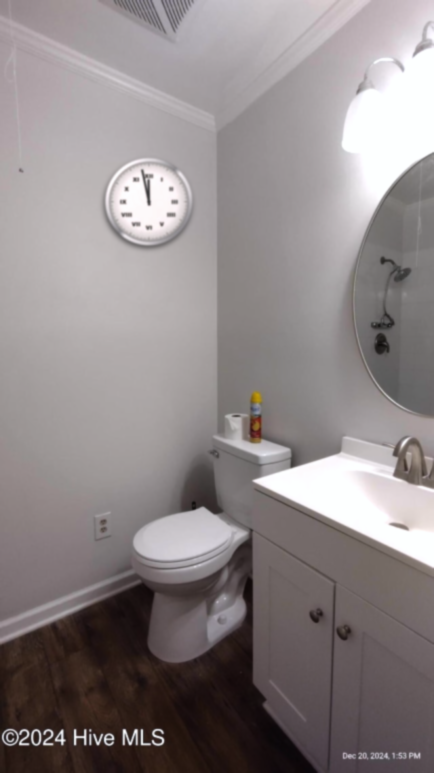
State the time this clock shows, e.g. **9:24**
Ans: **11:58**
